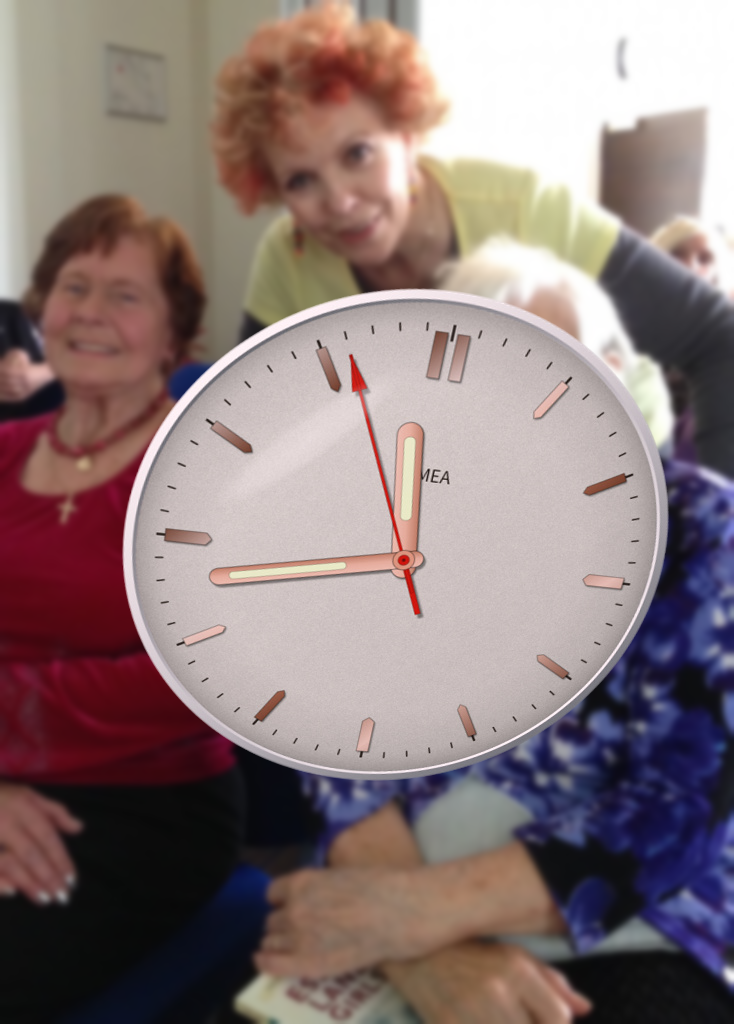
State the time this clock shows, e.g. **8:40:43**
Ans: **11:42:56**
